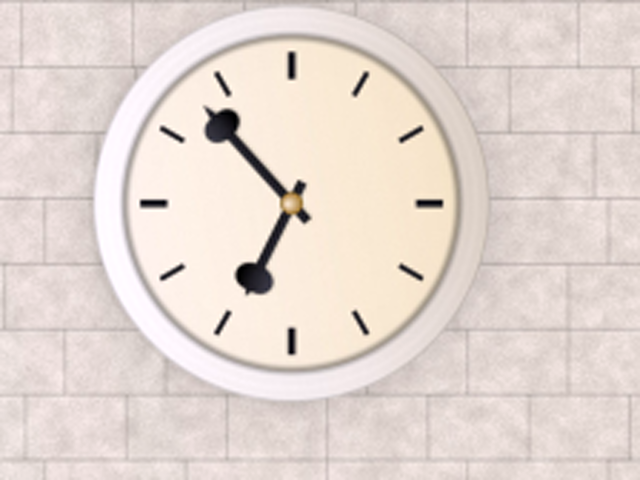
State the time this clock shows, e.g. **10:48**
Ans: **6:53**
